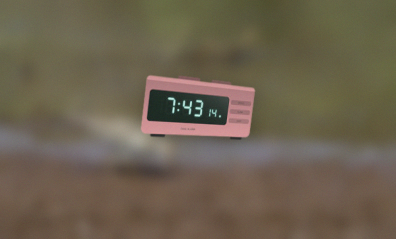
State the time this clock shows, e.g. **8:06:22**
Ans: **7:43:14**
